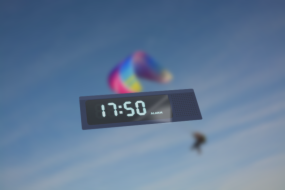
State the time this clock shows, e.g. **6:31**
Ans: **17:50**
